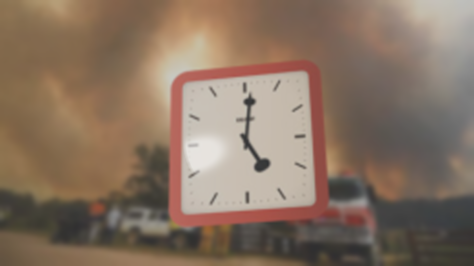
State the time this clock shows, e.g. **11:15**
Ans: **5:01**
